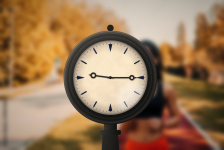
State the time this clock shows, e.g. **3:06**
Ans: **9:15**
